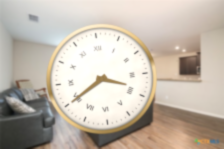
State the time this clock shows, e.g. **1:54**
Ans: **3:40**
